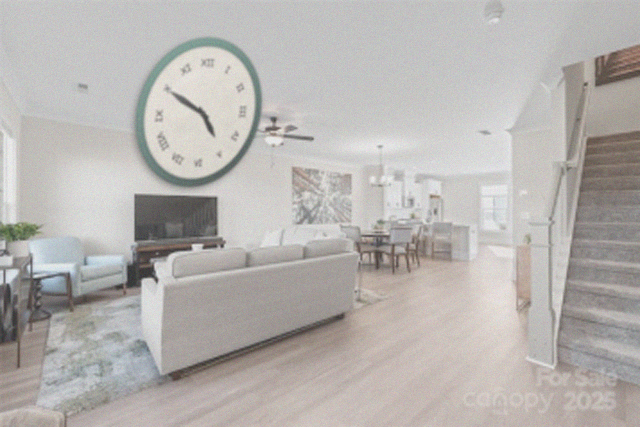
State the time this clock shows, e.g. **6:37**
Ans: **4:50**
